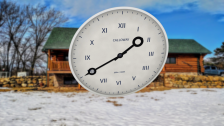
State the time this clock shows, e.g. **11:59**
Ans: **1:40**
